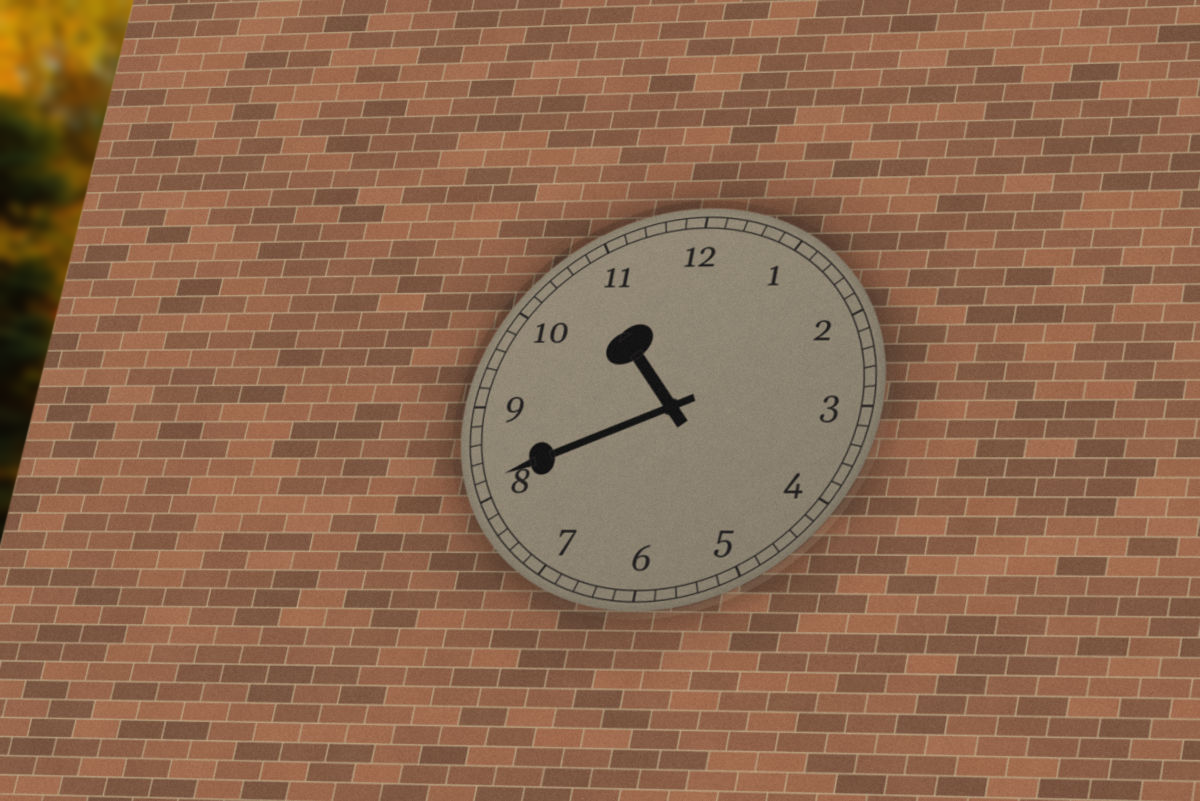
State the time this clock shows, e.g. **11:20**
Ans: **10:41**
